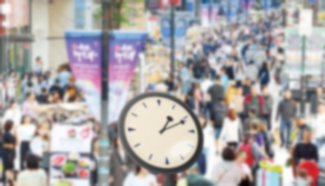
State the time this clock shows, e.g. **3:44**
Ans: **1:11**
